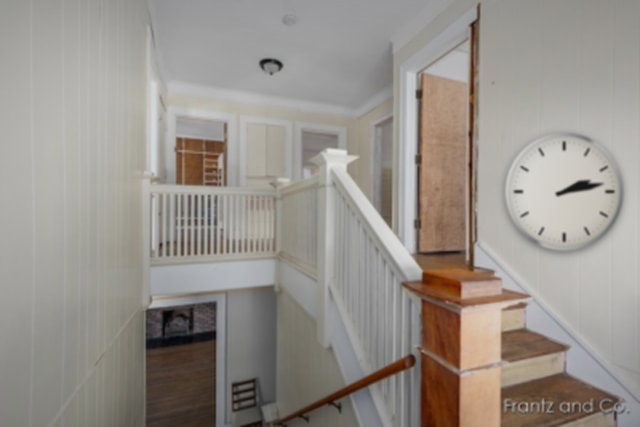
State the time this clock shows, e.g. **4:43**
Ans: **2:13**
